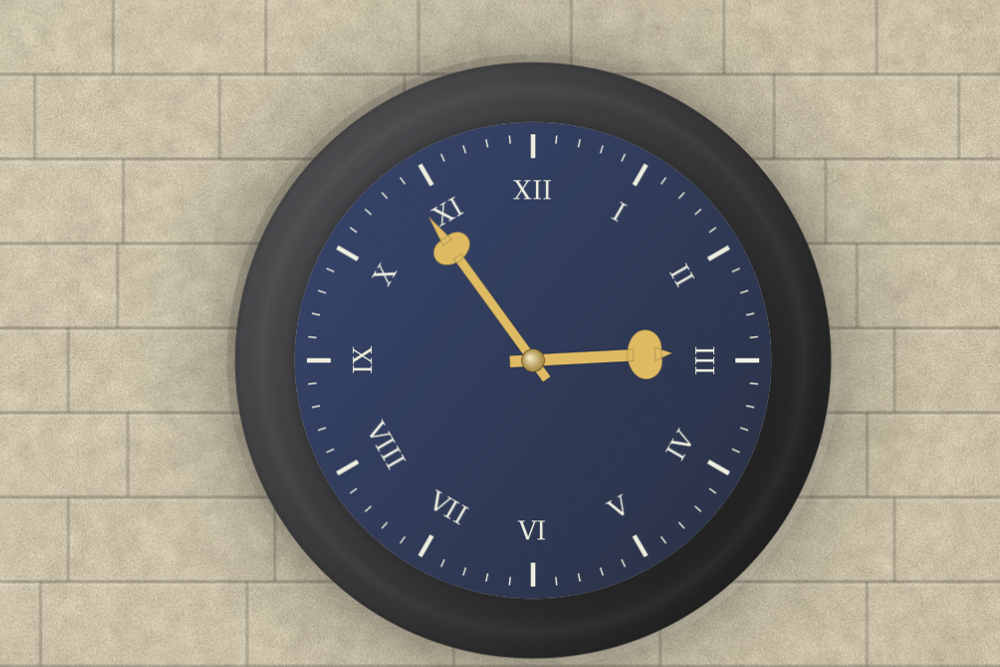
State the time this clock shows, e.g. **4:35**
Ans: **2:54**
